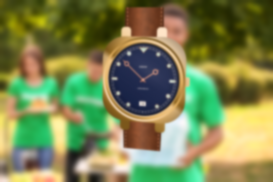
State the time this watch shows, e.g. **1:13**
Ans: **1:52**
